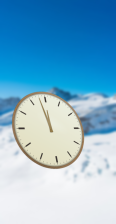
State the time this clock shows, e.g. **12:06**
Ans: **11:58**
